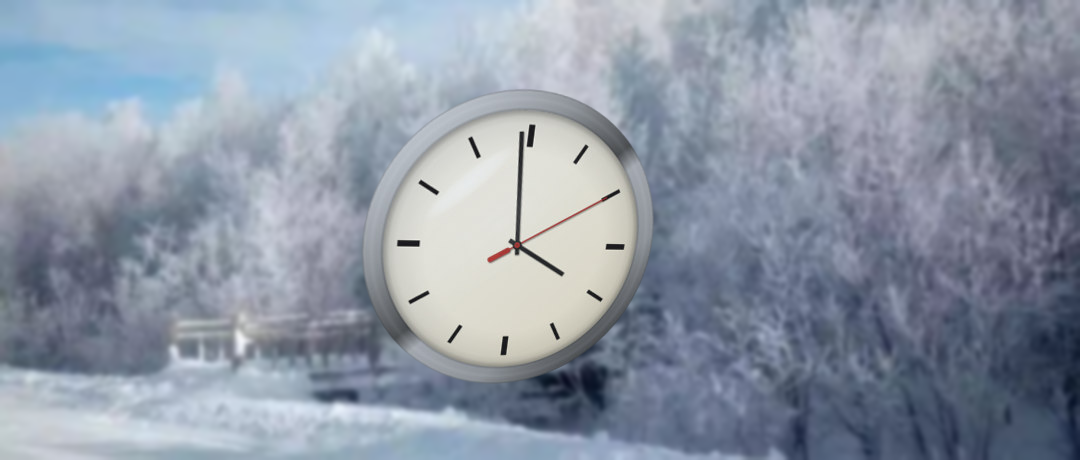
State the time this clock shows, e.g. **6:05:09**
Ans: **3:59:10**
